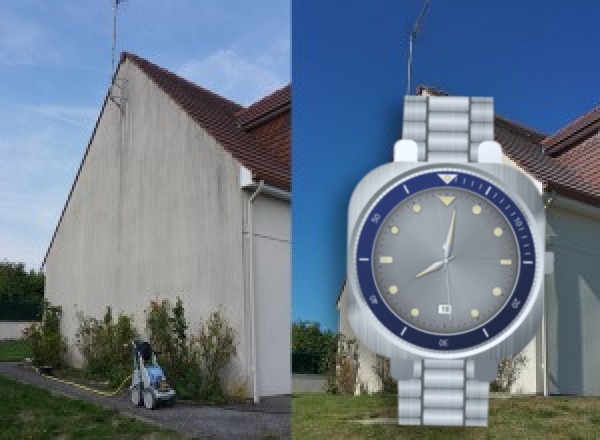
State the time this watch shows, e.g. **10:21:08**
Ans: **8:01:29**
